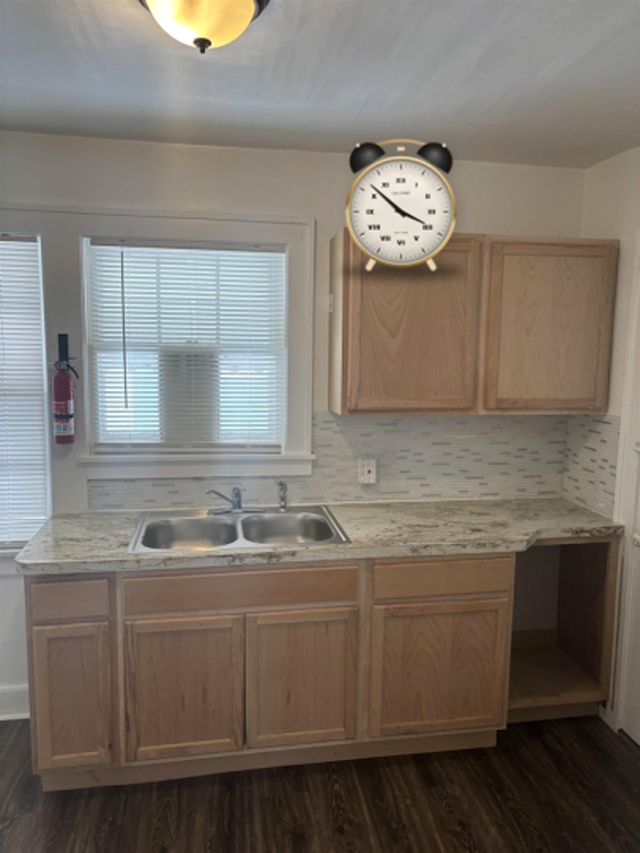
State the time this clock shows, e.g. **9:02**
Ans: **3:52**
